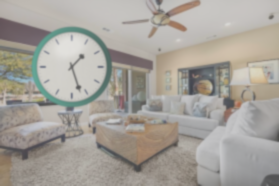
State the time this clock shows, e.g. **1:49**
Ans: **1:27**
